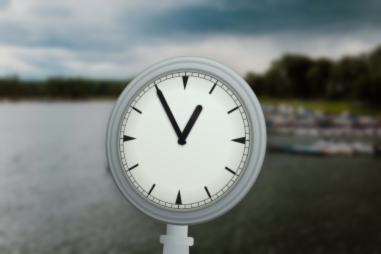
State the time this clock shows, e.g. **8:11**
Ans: **12:55**
